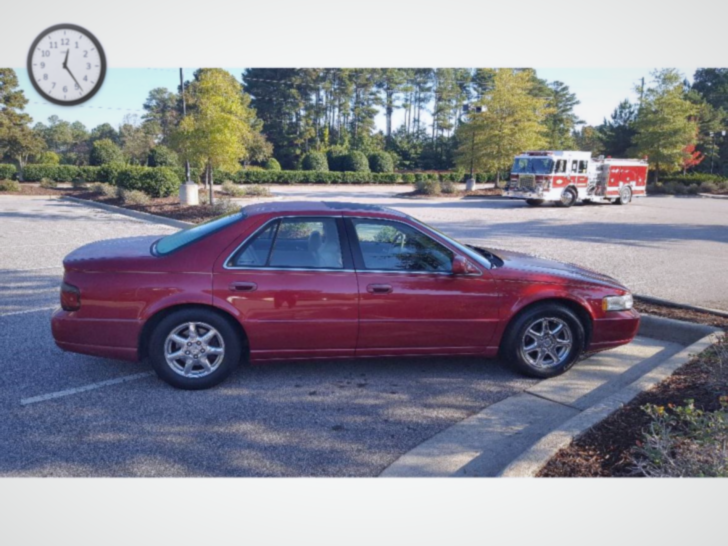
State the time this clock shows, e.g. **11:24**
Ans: **12:24**
